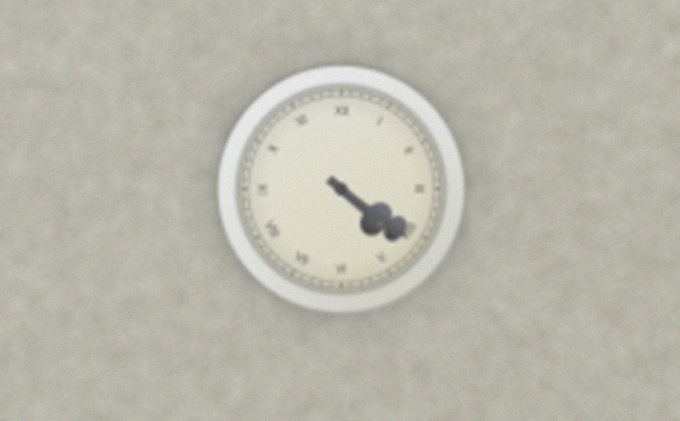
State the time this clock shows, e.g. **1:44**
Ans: **4:21**
